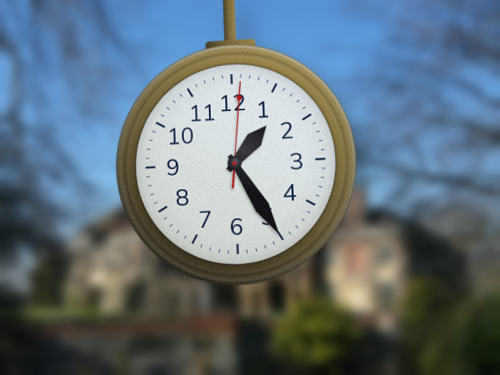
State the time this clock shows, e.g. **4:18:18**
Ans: **1:25:01**
